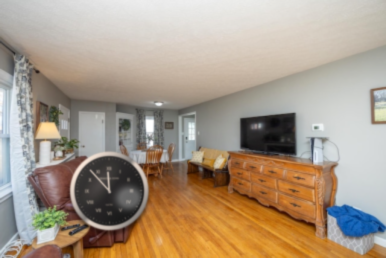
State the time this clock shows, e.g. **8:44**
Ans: **11:53**
